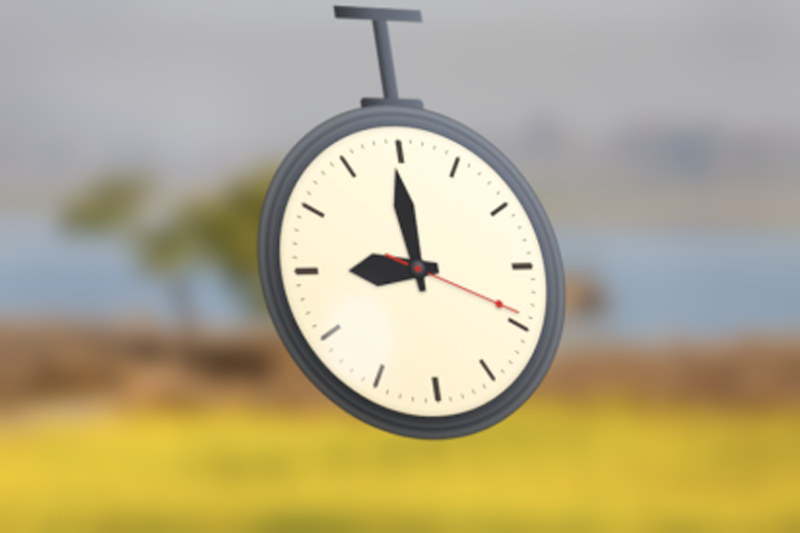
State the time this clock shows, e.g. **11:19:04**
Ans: **8:59:19**
